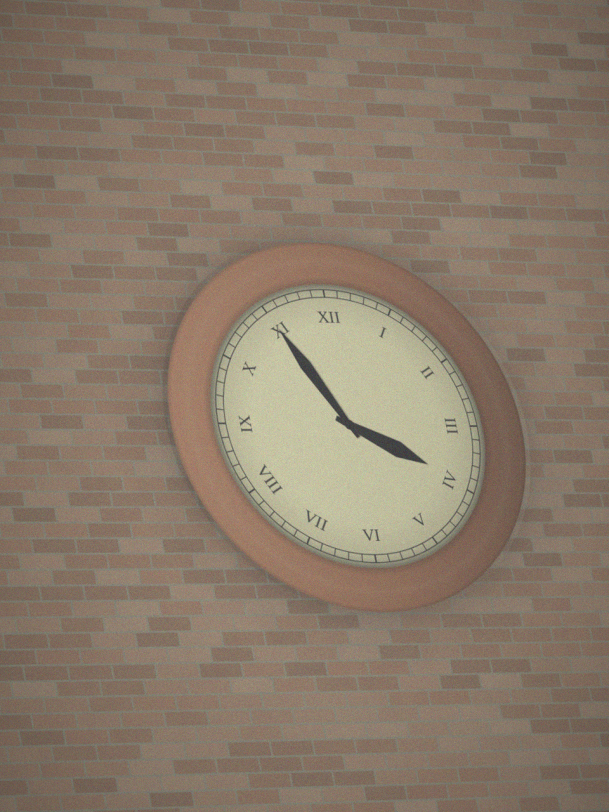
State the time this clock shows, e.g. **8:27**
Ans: **3:55**
